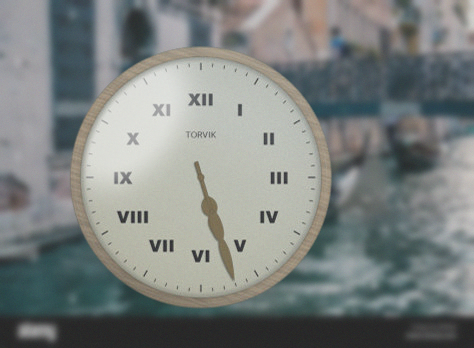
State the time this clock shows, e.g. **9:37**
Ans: **5:27**
